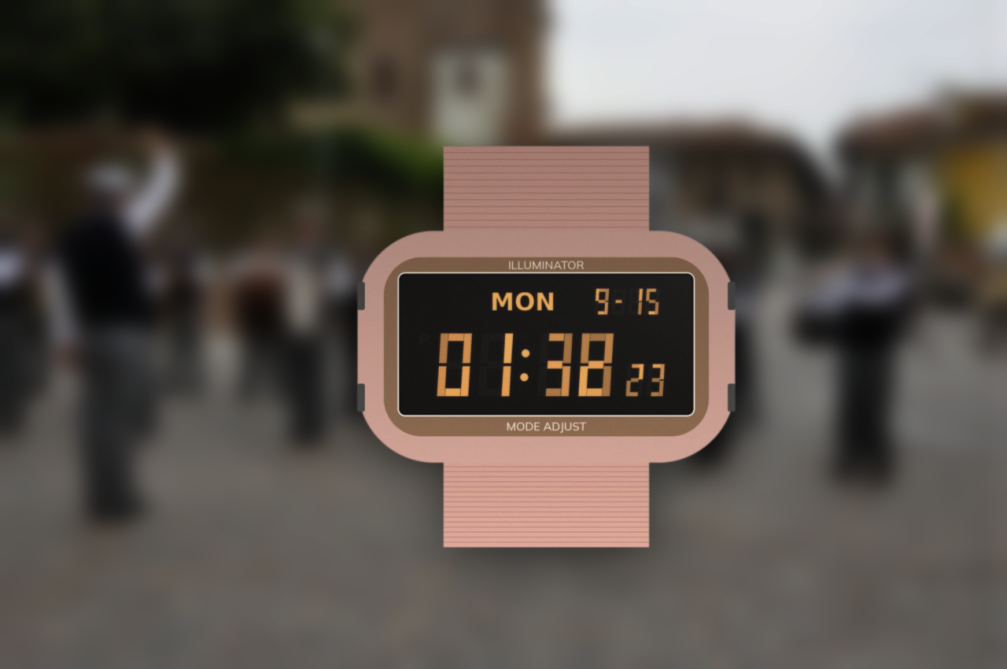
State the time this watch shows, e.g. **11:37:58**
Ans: **1:38:23**
